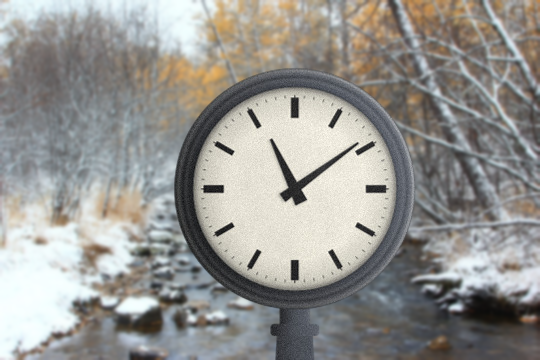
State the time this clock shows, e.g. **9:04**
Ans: **11:09**
